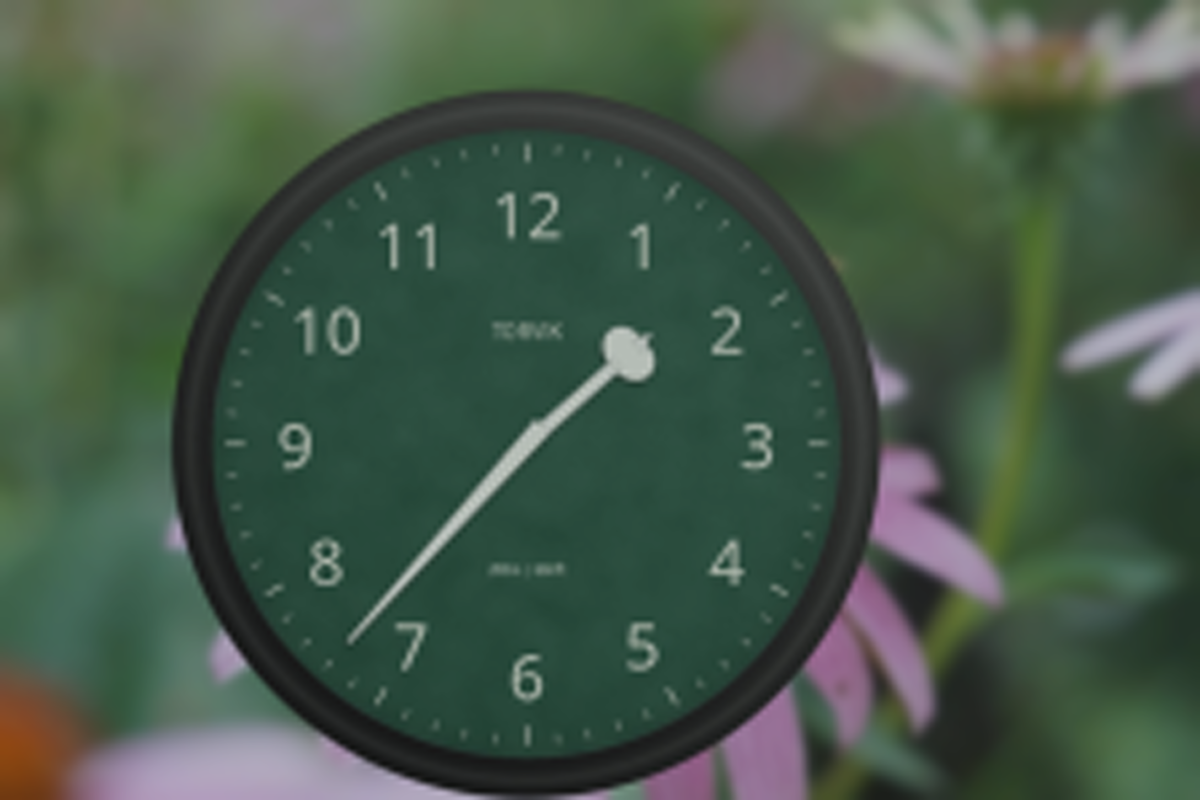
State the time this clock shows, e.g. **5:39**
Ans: **1:37**
